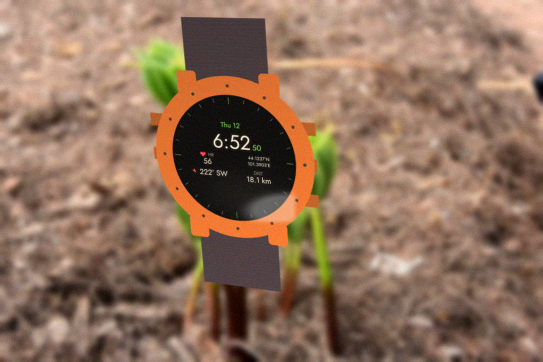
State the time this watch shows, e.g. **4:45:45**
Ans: **6:52:50**
